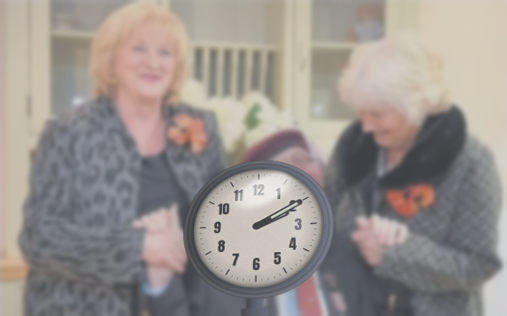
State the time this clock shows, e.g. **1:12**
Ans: **2:10**
